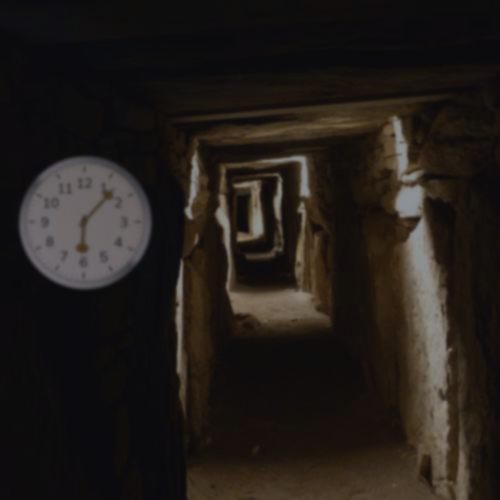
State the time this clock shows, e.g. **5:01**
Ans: **6:07**
